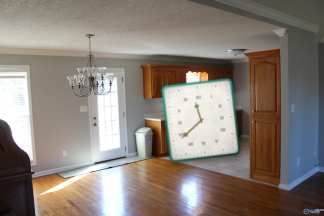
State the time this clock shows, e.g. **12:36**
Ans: **11:39**
